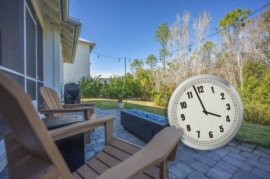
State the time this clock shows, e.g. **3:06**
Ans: **3:58**
